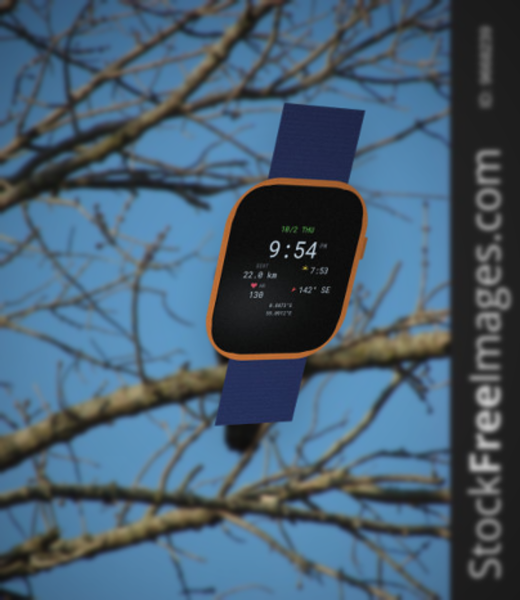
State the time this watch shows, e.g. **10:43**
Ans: **9:54**
